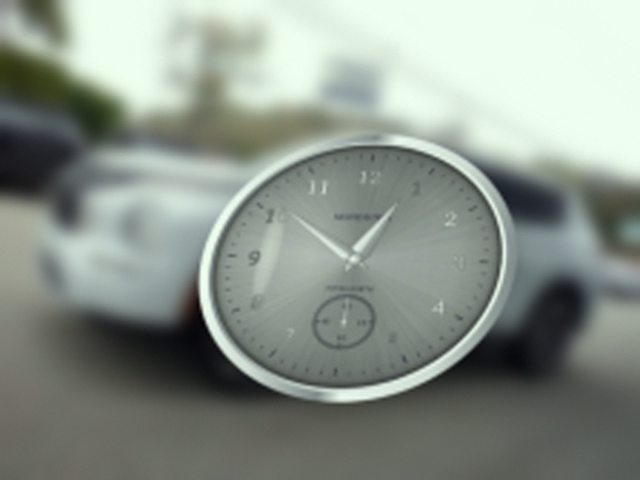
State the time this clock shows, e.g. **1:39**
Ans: **12:51**
